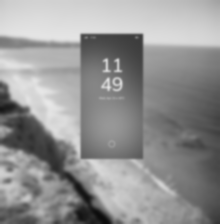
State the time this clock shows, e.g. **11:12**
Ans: **11:49**
